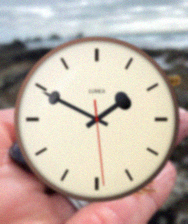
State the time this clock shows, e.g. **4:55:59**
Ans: **1:49:29**
